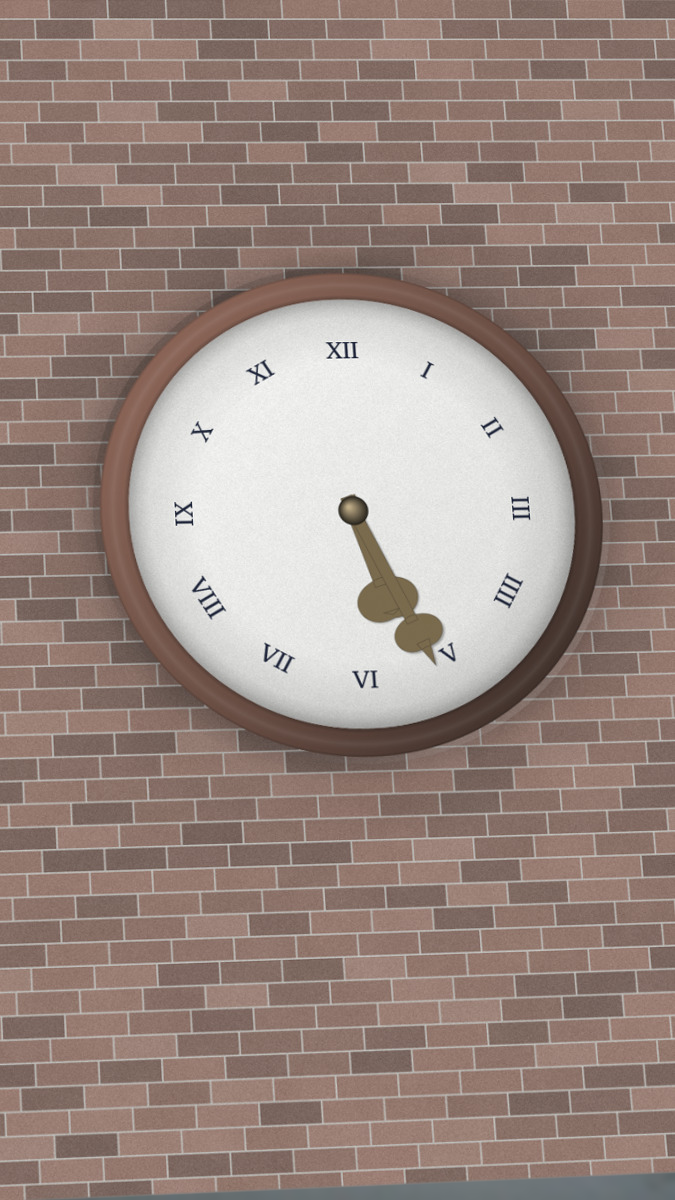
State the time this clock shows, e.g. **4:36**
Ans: **5:26**
